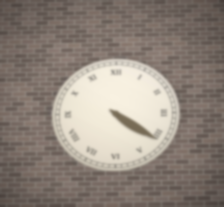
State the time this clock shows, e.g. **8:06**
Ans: **4:21**
